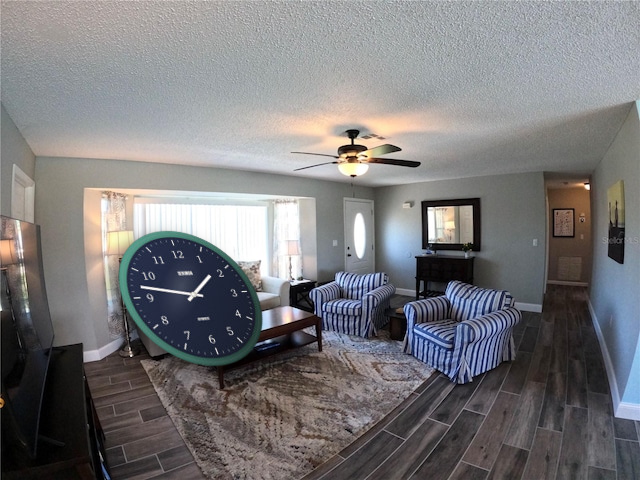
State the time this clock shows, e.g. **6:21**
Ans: **1:47**
